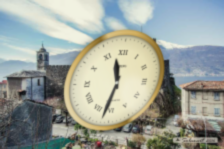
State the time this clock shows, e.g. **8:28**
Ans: **11:32**
